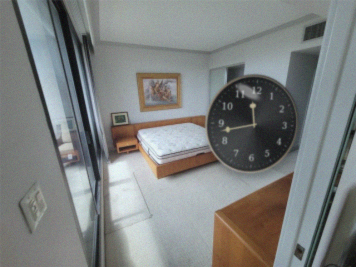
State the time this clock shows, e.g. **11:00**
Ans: **11:43**
